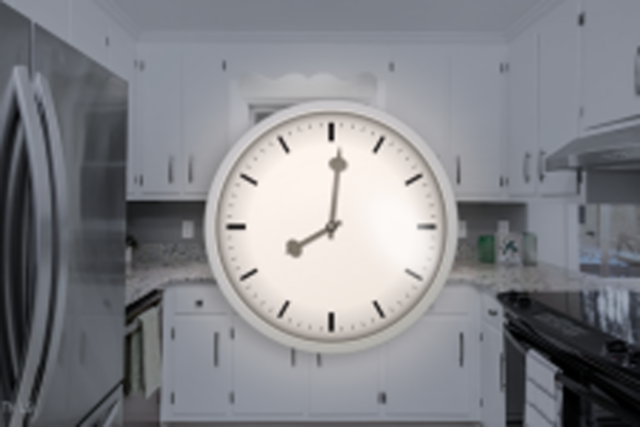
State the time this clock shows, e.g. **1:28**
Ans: **8:01**
